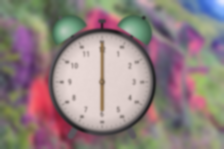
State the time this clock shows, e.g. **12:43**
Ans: **6:00**
